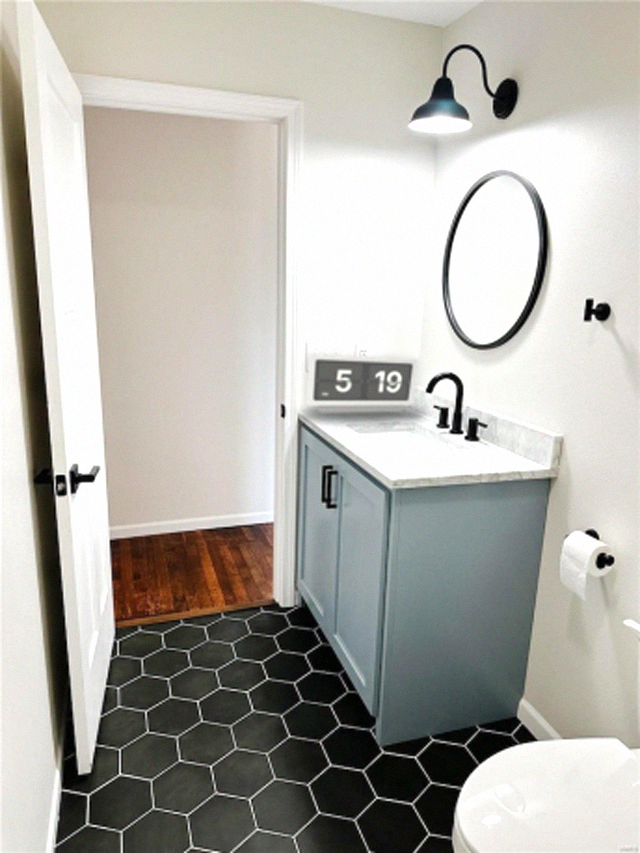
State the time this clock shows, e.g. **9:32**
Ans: **5:19**
